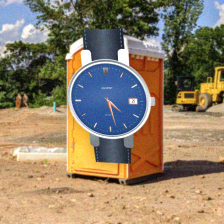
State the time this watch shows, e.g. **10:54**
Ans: **4:28**
